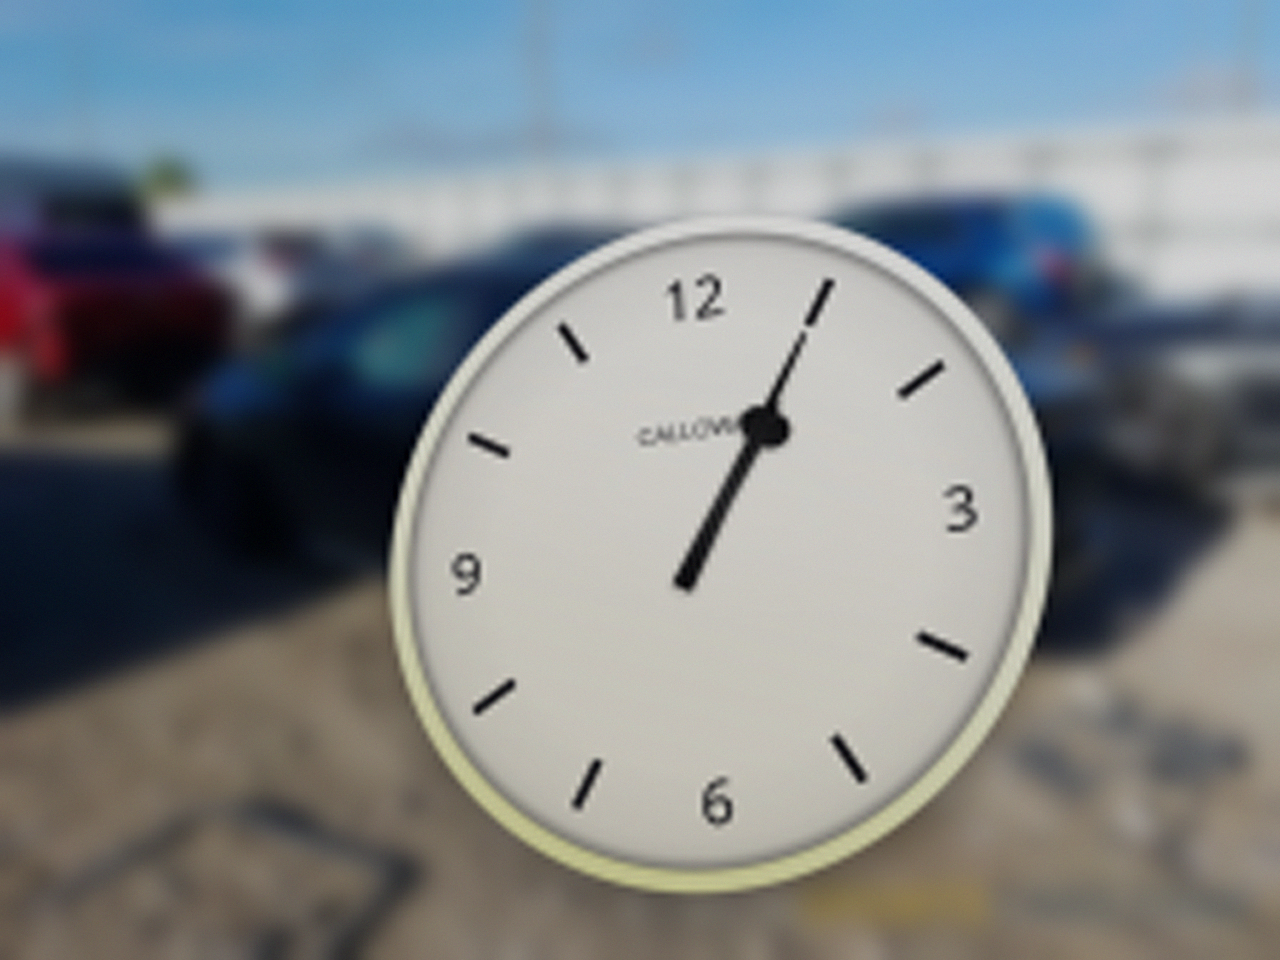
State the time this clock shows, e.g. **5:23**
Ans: **1:05**
